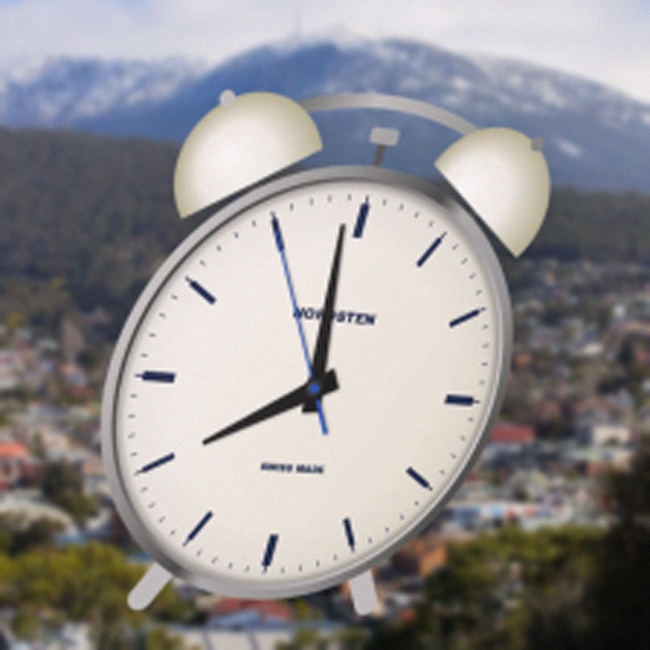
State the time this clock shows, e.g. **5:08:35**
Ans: **7:58:55**
